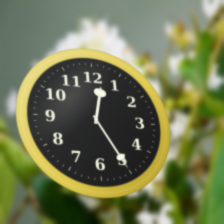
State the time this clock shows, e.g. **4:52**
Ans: **12:25**
